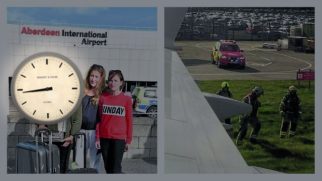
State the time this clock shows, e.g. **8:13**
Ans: **8:44**
